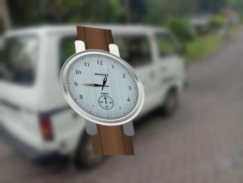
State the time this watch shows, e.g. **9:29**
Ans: **12:45**
